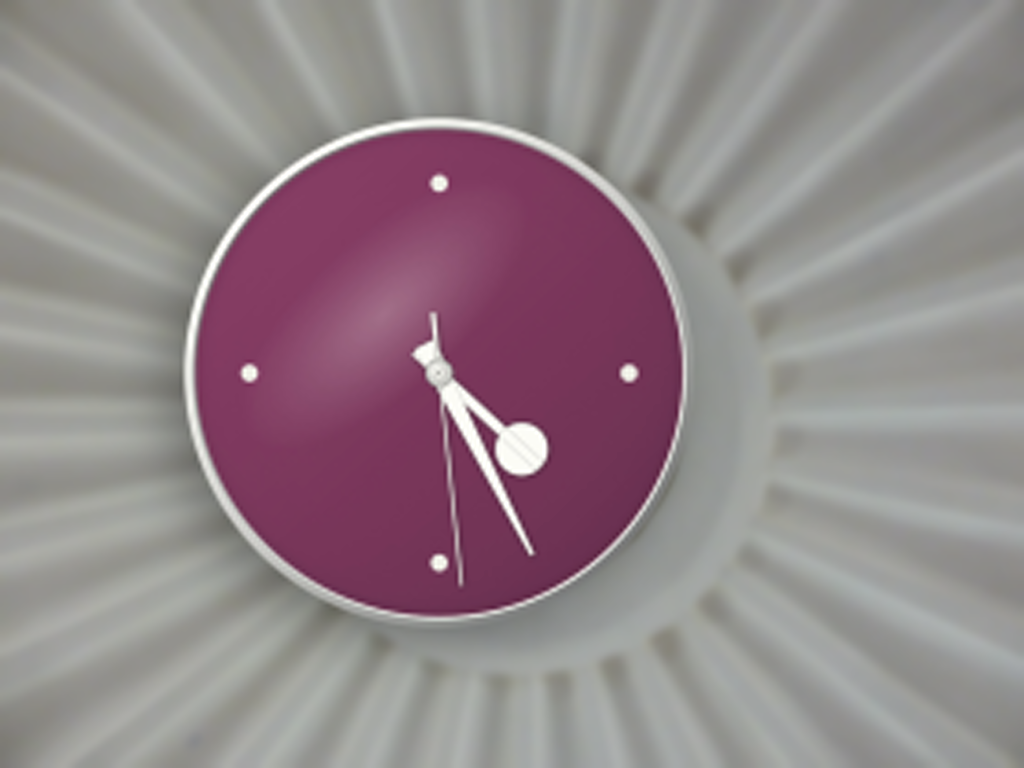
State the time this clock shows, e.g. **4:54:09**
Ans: **4:25:29**
